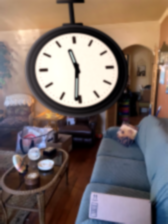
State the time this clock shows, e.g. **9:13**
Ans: **11:31**
